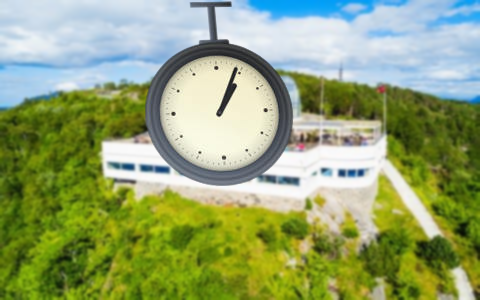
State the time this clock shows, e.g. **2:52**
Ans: **1:04**
